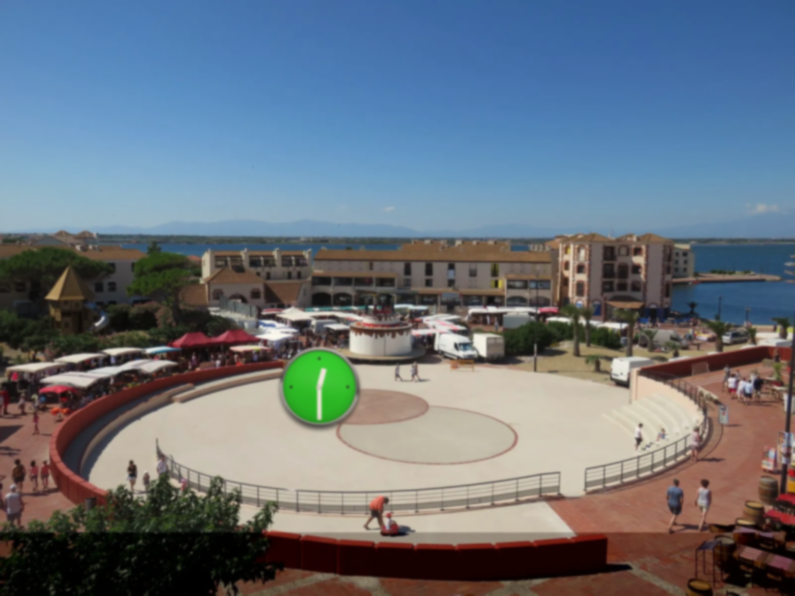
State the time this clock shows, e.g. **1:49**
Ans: **12:30**
